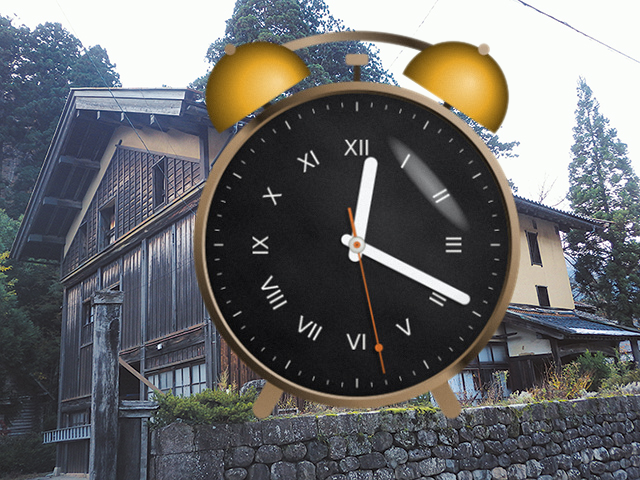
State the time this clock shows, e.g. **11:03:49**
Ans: **12:19:28**
